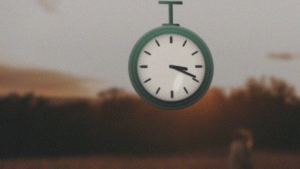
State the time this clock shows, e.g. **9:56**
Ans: **3:19**
